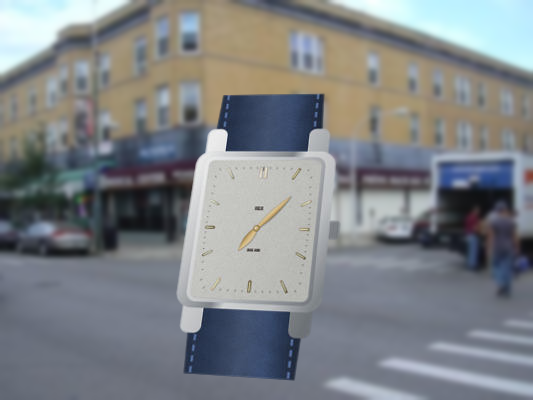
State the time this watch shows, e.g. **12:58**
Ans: **7:07**
